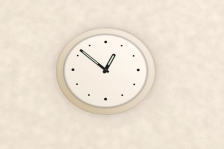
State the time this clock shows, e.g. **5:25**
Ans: **12:52**
